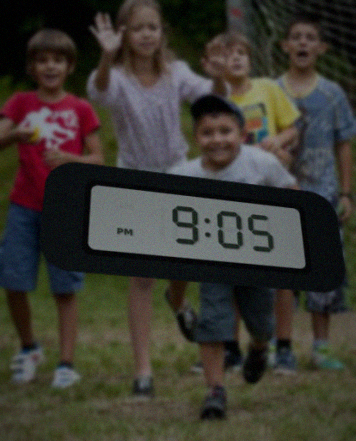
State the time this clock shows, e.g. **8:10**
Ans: **9:05**
